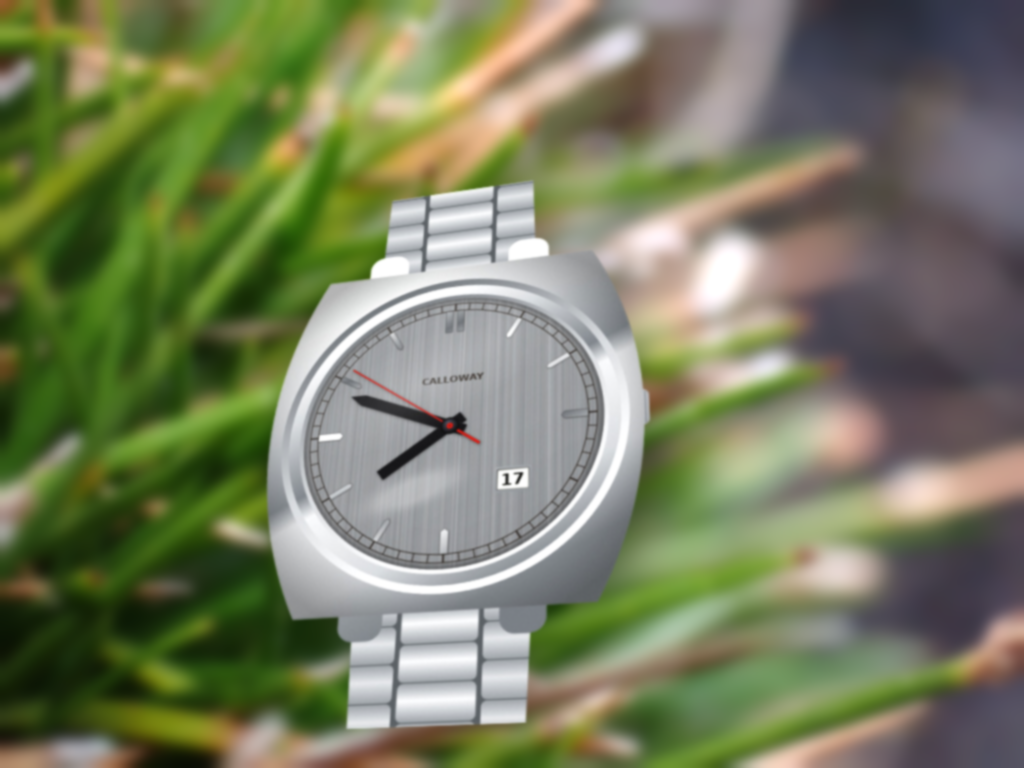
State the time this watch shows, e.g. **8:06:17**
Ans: **7:48:51**
